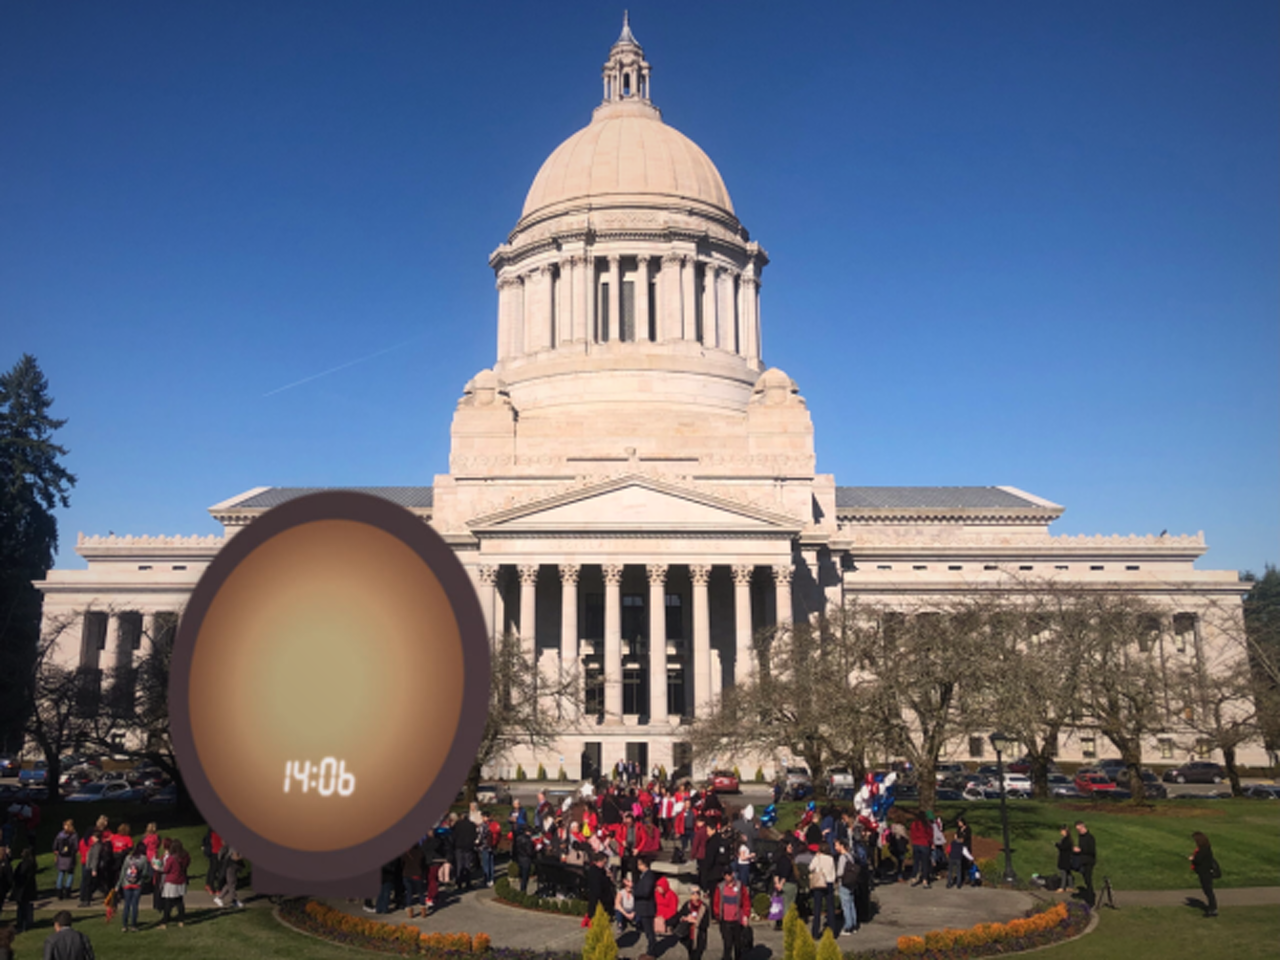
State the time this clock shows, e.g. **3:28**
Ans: **14:06**
